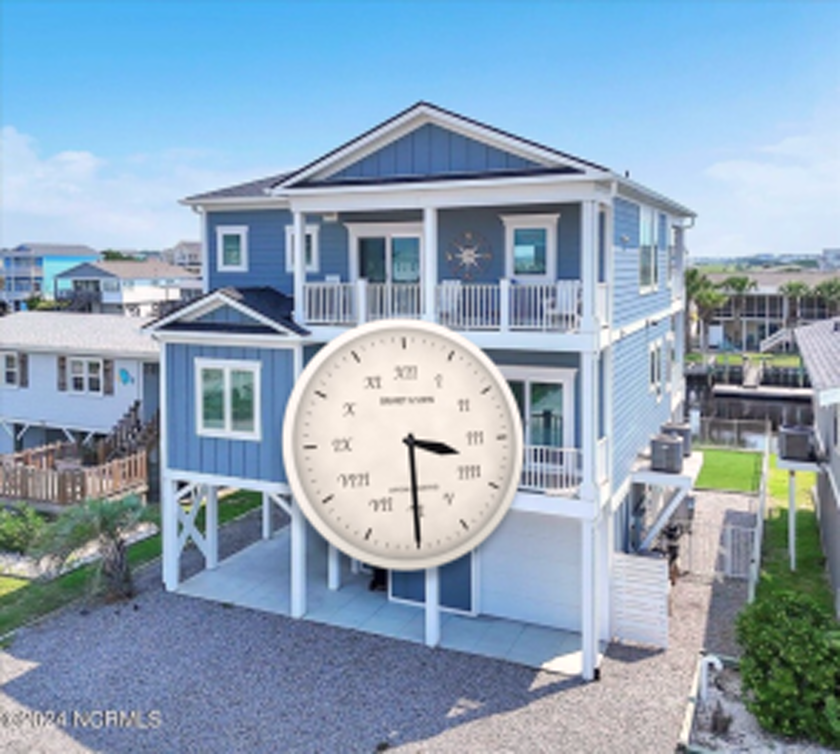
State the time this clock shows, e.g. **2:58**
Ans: **3:30**
